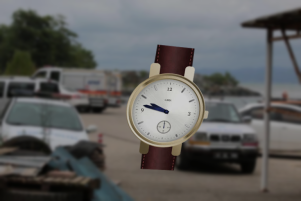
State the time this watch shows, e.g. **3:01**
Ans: **9:47**
